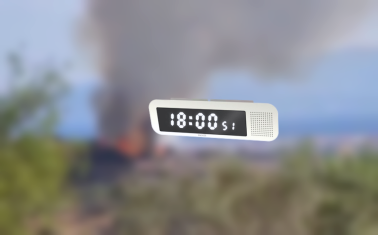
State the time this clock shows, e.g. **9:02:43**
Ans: **18:00:51**
